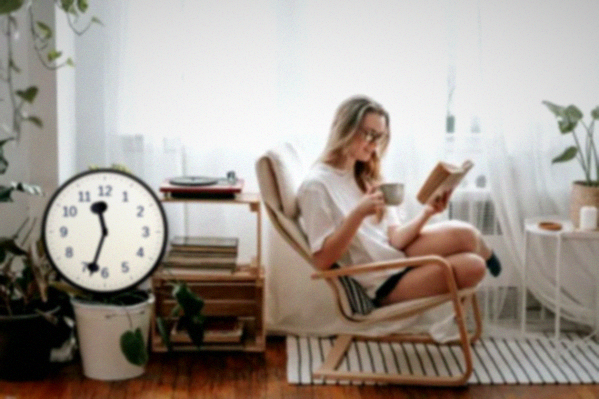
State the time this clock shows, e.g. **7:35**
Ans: **11:33**
